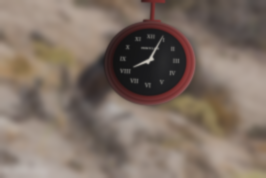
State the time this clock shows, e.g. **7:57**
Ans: **8:04**
